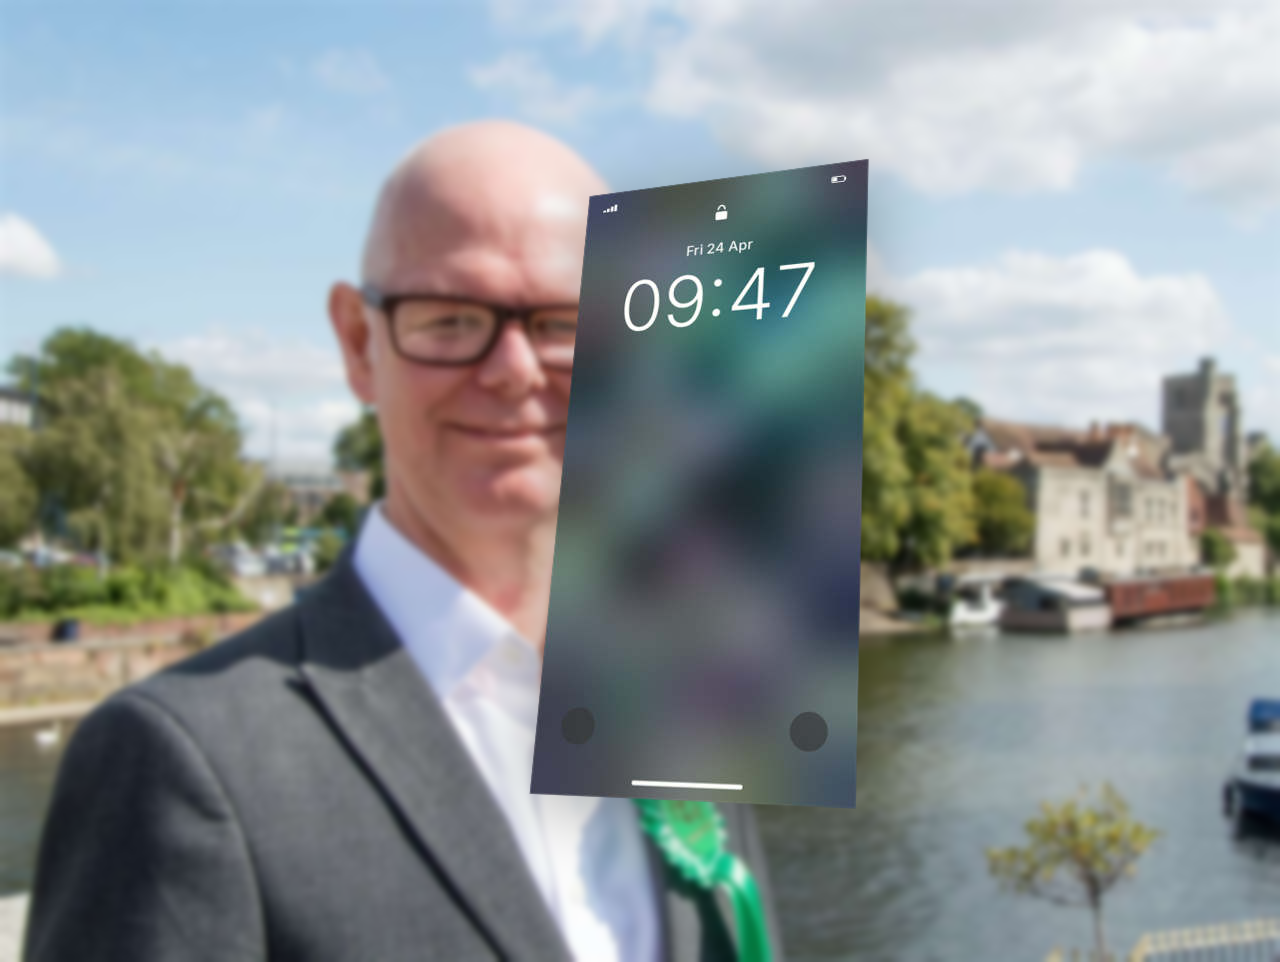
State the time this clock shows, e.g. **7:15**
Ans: **9:47**
